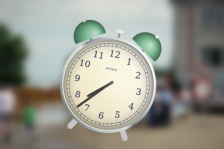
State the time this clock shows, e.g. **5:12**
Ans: **7:37**
